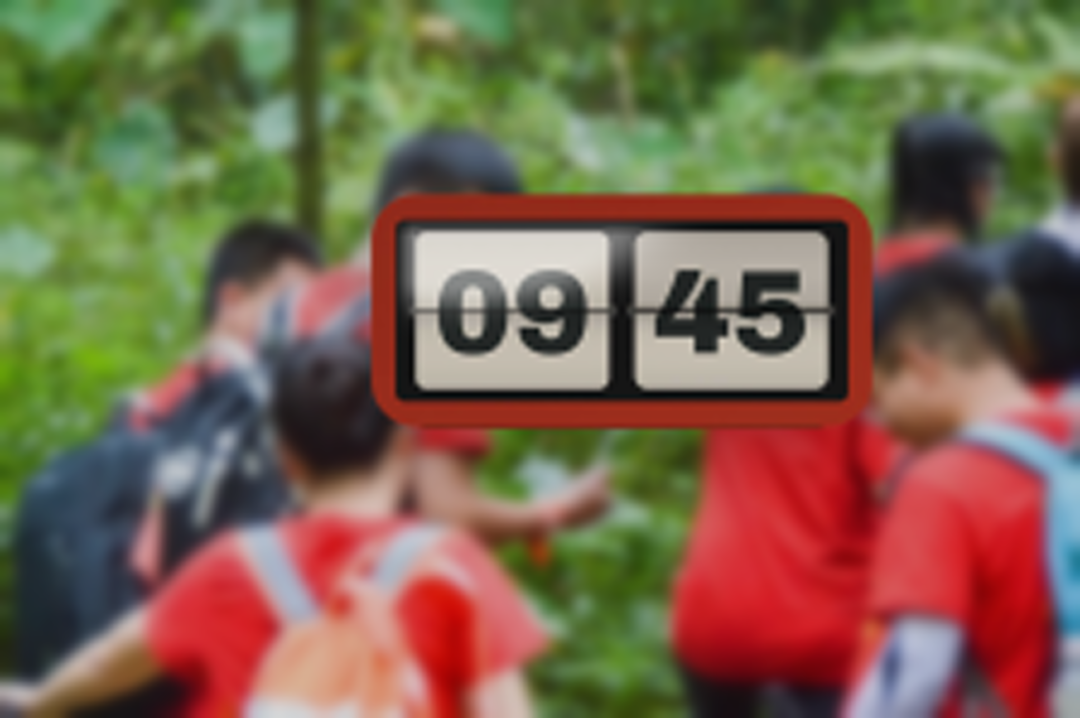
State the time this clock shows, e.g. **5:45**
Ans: **9:45**
